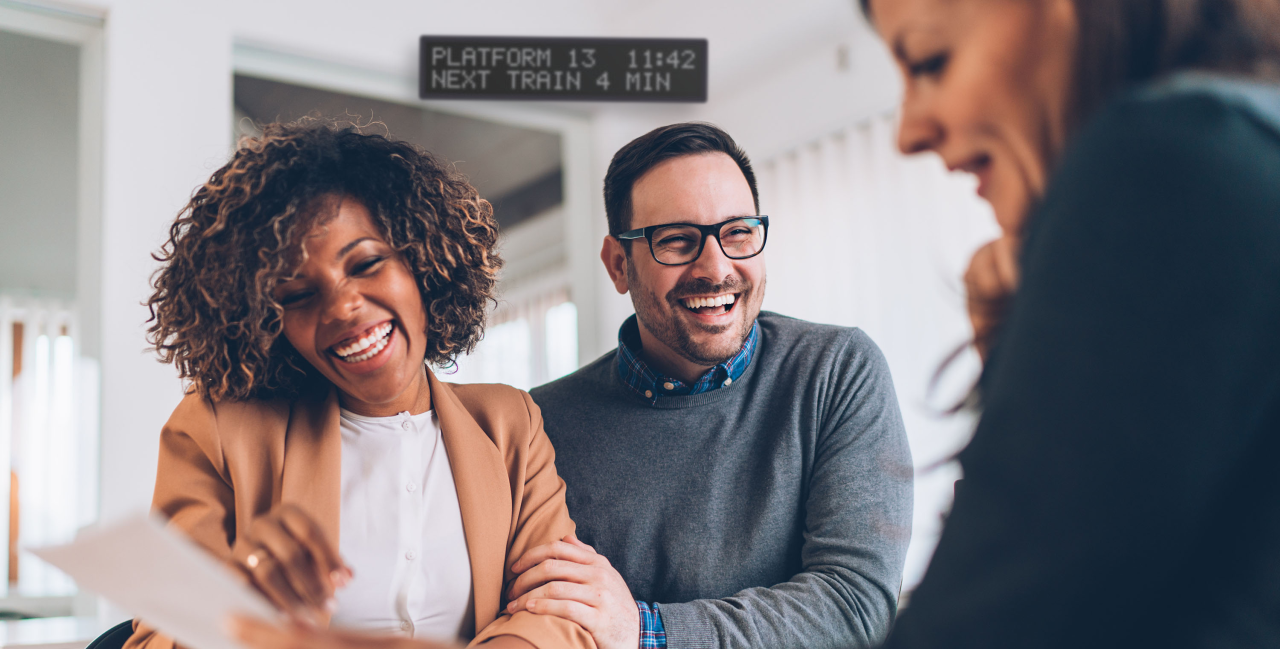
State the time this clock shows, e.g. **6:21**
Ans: **11:42**
